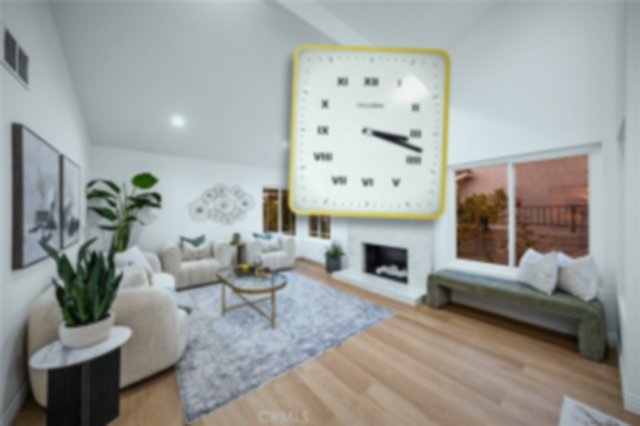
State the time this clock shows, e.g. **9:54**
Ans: **3:18**
